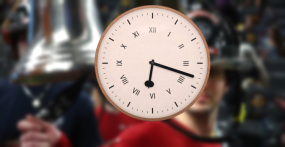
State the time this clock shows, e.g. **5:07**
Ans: **6:18**
